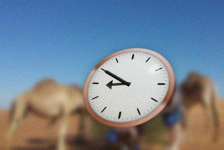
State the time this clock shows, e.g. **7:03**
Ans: **8:50**
